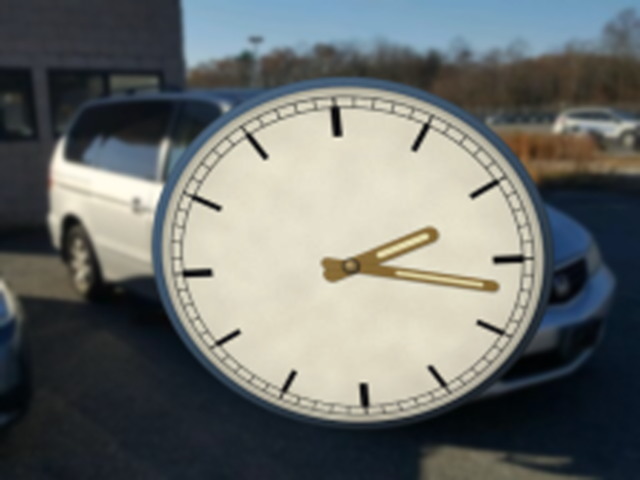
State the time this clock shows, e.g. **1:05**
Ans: **2:17**
